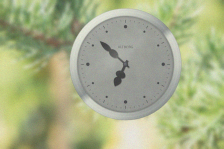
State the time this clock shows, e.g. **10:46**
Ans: **6:52**
